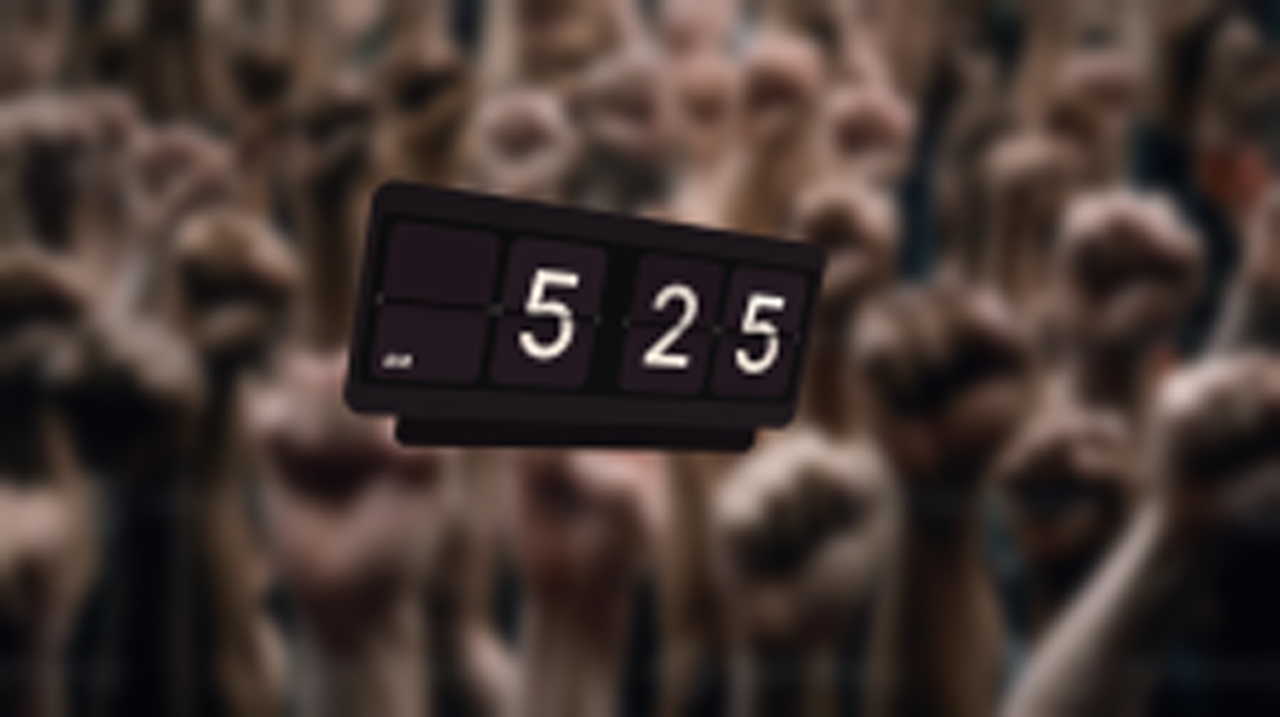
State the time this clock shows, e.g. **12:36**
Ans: **5:25**
